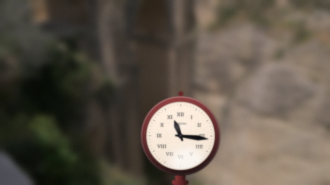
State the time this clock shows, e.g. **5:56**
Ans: **11:16**
